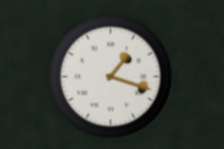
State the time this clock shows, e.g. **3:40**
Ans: **1:18**
